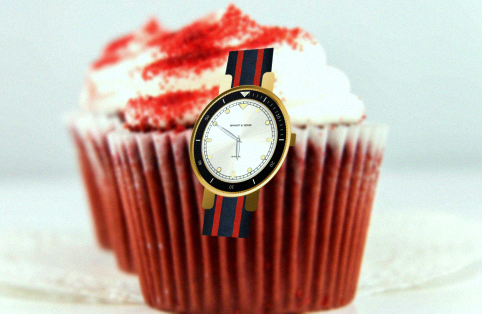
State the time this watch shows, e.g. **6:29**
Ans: **5:50**
